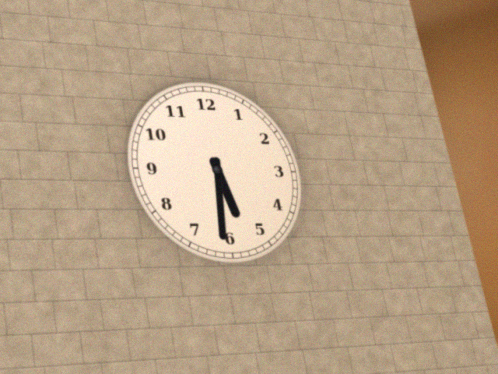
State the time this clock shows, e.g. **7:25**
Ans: **5:31**
